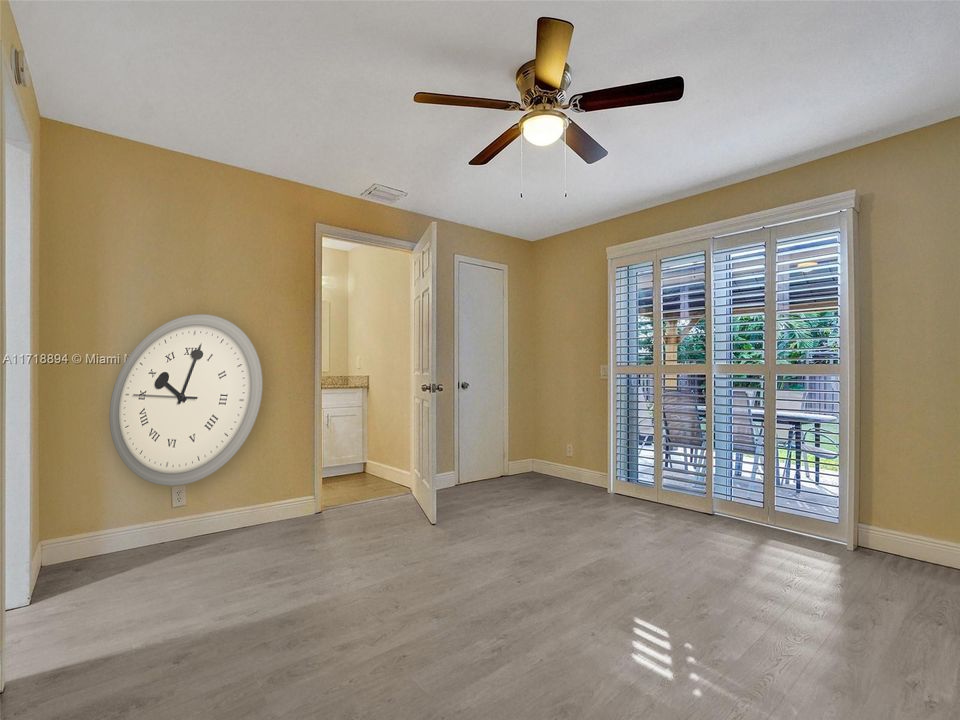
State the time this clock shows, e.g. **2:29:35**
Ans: **10:01:45**
